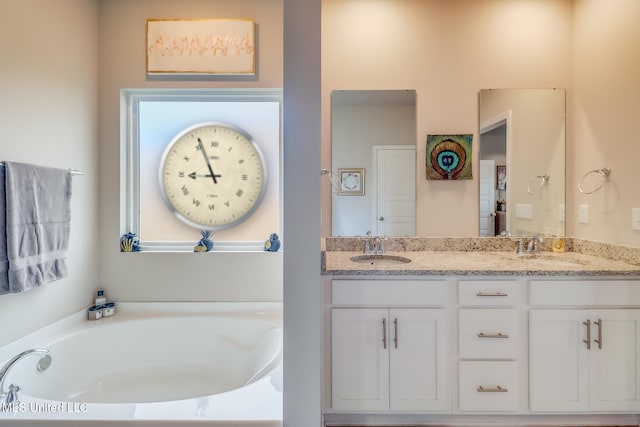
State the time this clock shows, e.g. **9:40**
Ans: **8:56**
